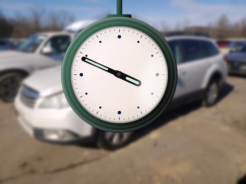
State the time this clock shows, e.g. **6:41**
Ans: **3:49**
